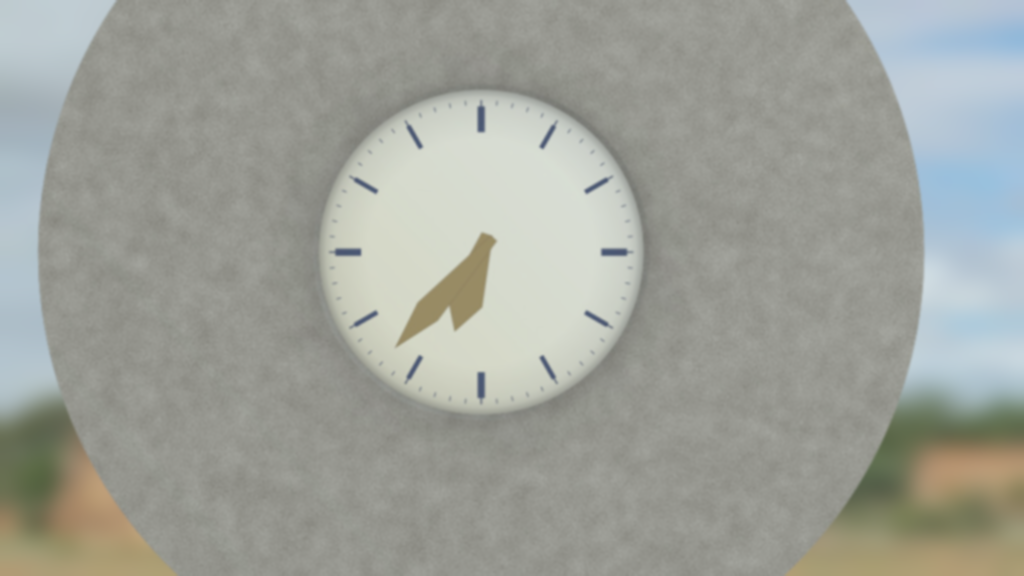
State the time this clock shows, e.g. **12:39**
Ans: **6:37**
